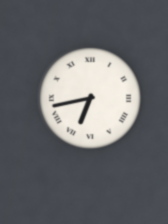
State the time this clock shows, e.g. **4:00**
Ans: **6:43**
